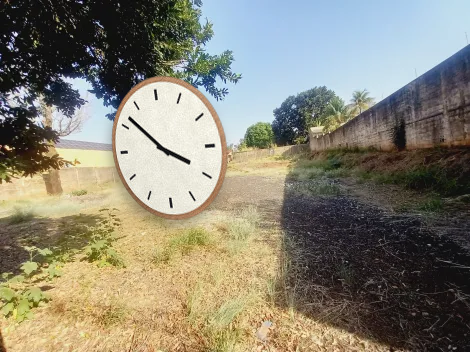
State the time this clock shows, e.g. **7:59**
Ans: **3:52**
